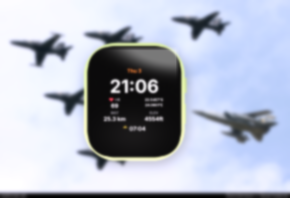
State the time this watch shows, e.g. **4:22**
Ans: **21:06**
